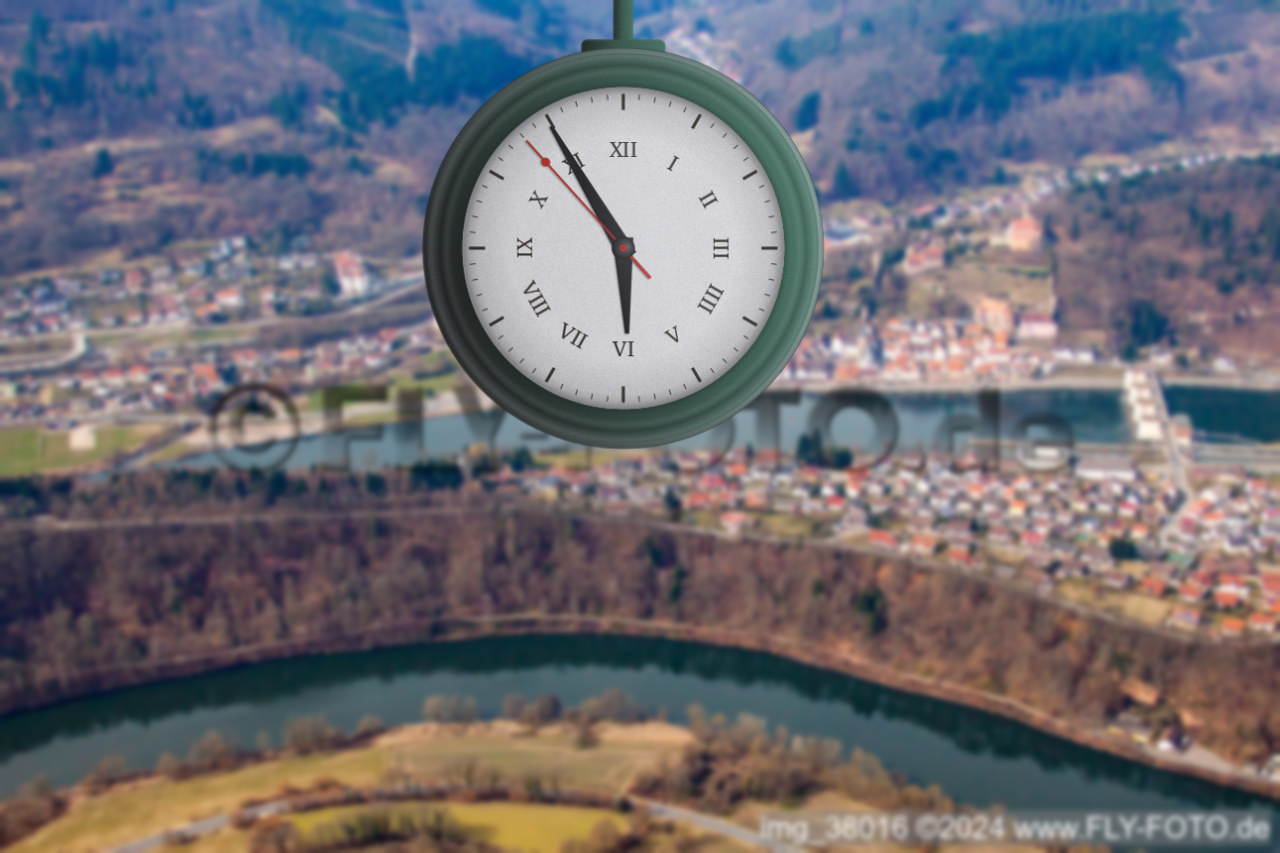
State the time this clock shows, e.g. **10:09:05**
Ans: **5:54:53**
